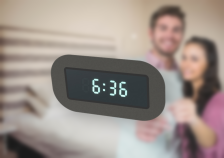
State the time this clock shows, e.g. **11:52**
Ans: **6:36**
